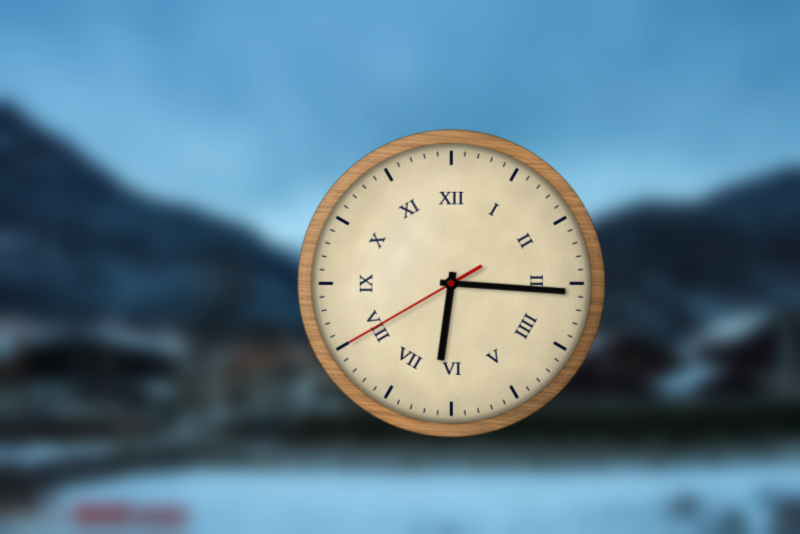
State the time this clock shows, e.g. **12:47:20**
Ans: **6:15:40**
